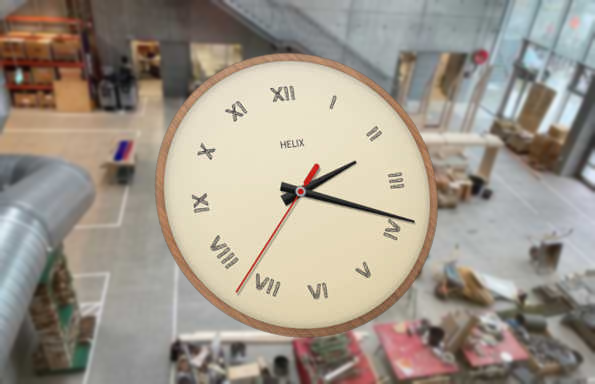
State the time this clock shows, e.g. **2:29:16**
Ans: **2:18:37**
